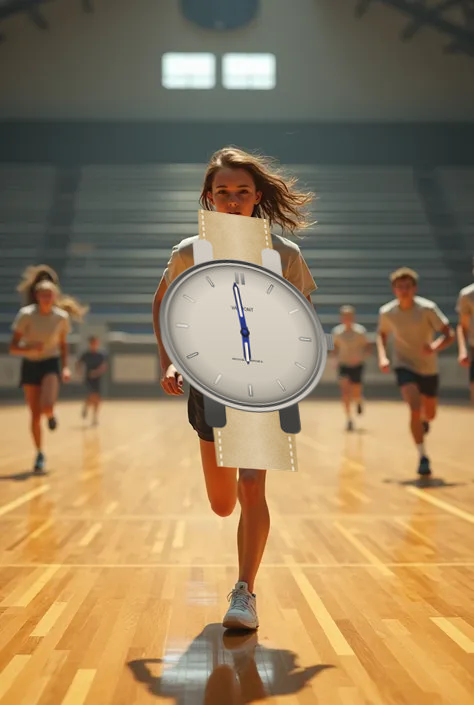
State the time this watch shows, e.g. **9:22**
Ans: **5:59**
